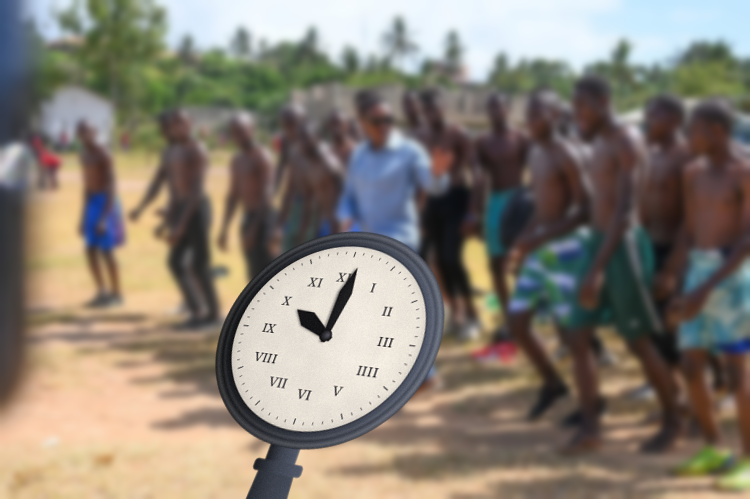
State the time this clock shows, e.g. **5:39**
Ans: **10:01**
